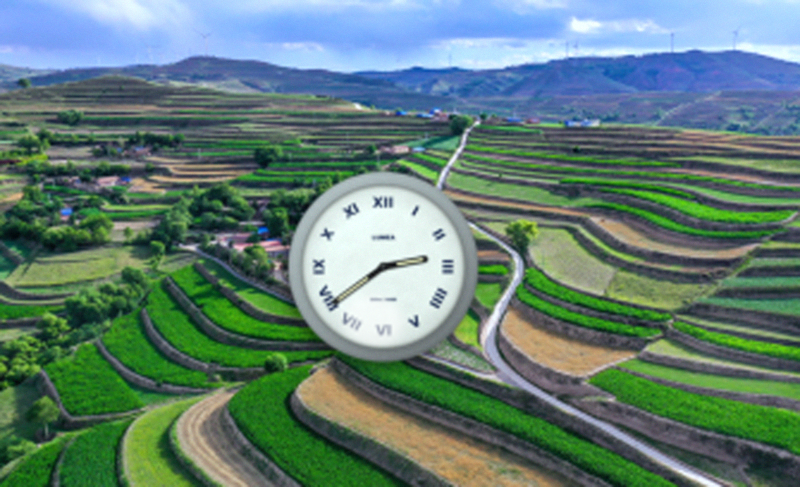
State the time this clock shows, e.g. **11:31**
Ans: **2:39**
